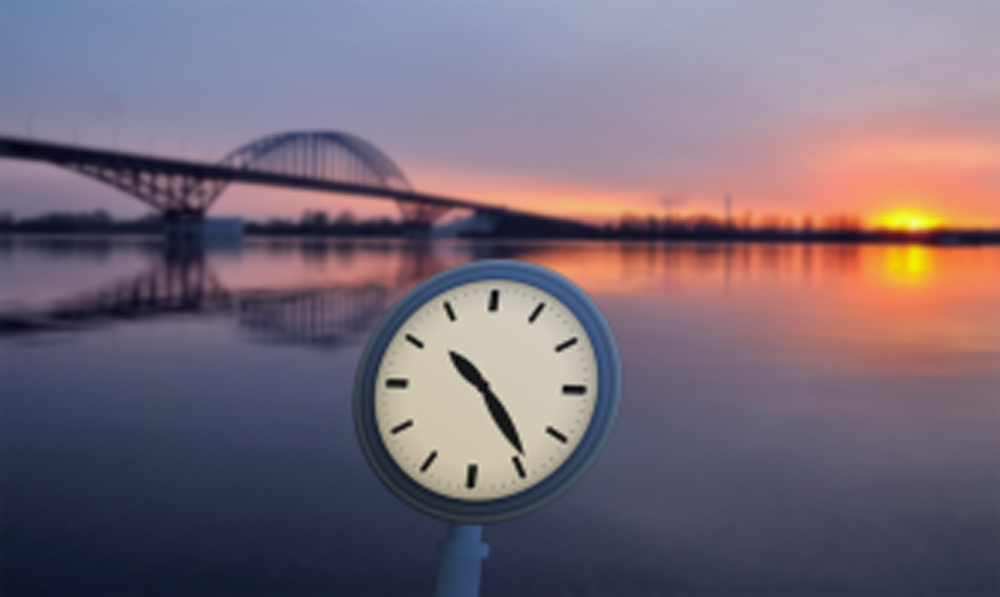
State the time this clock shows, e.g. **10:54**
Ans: **10:24**
